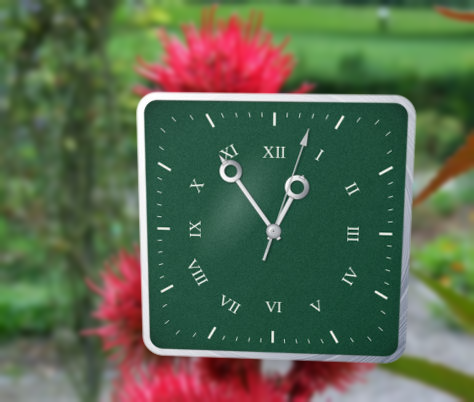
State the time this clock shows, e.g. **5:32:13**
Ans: **12:54:03**
